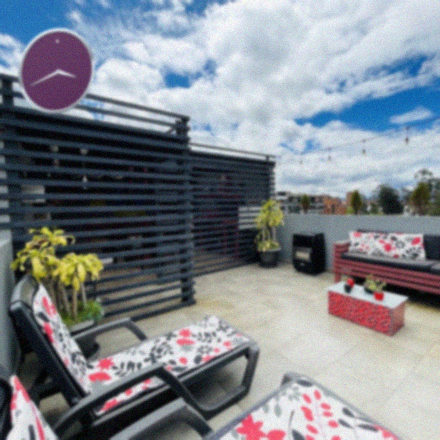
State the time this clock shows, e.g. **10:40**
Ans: **3:42**
